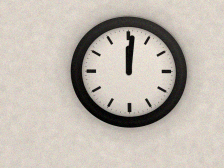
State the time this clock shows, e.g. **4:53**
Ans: **12:01**
